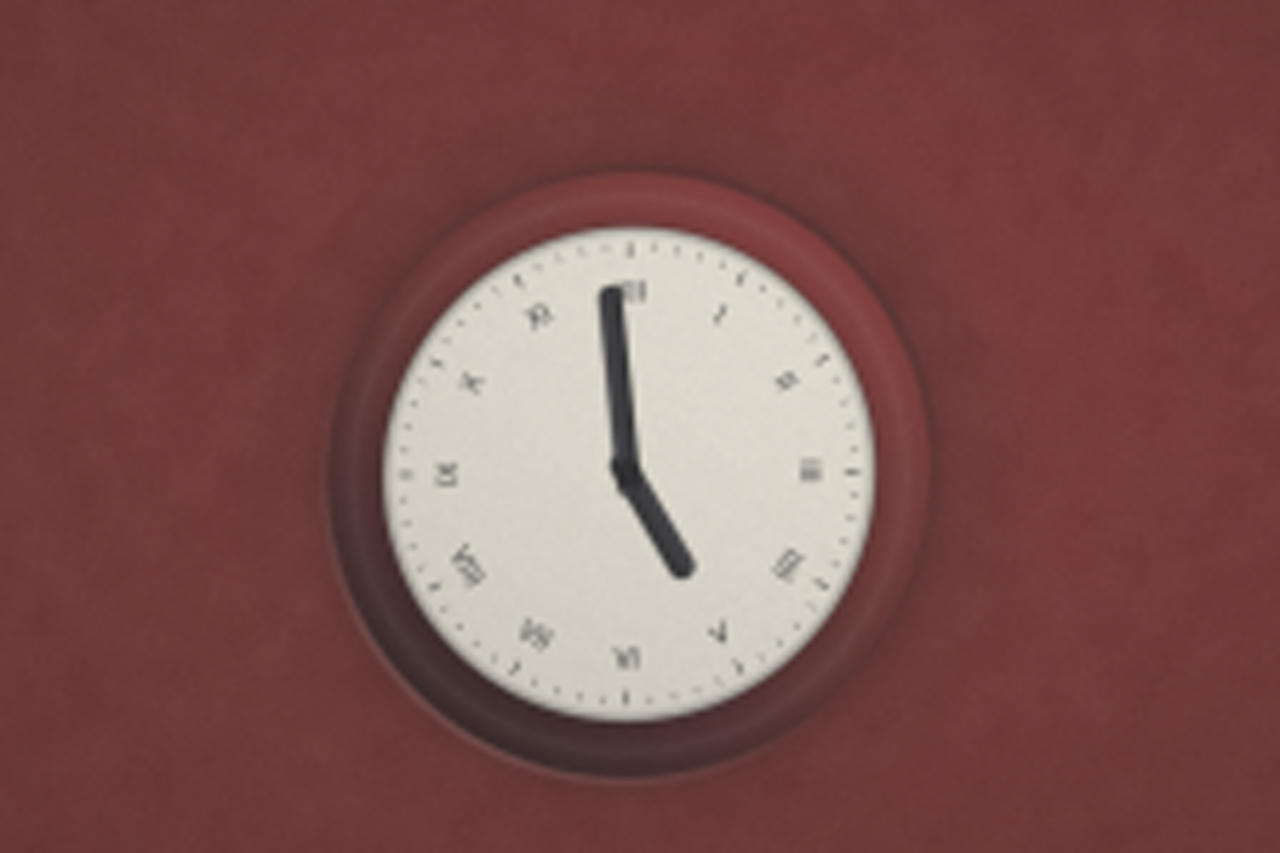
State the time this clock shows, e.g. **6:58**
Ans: **4:59**
